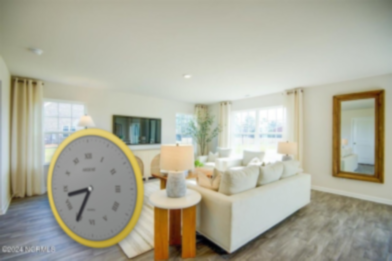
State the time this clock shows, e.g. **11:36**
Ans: **8:35**
